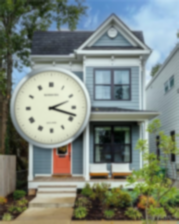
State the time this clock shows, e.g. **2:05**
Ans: **2:18**
